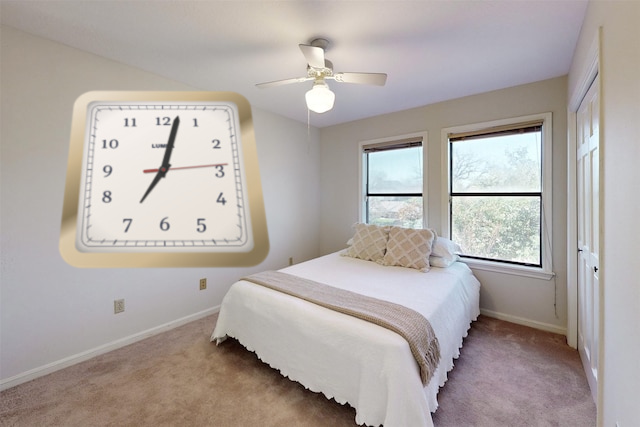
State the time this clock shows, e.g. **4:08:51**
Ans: **7:02:14**
